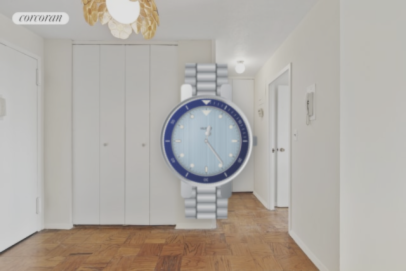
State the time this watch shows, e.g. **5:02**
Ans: **12:24**
